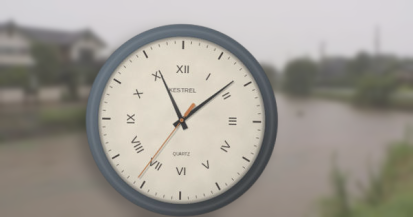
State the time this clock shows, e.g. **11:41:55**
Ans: **11:08:36**
